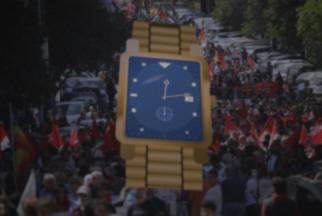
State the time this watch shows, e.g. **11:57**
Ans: **12:13**
